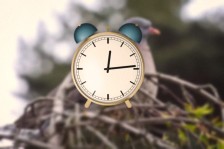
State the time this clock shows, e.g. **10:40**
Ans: **12:14**
